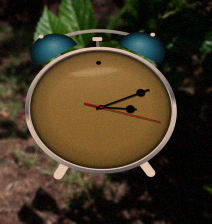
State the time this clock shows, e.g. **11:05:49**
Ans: **3:11:18**
